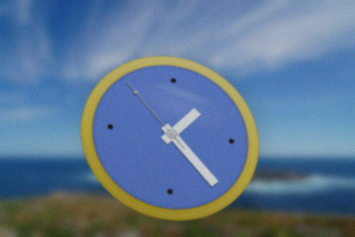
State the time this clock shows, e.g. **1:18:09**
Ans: **1:22:53**
